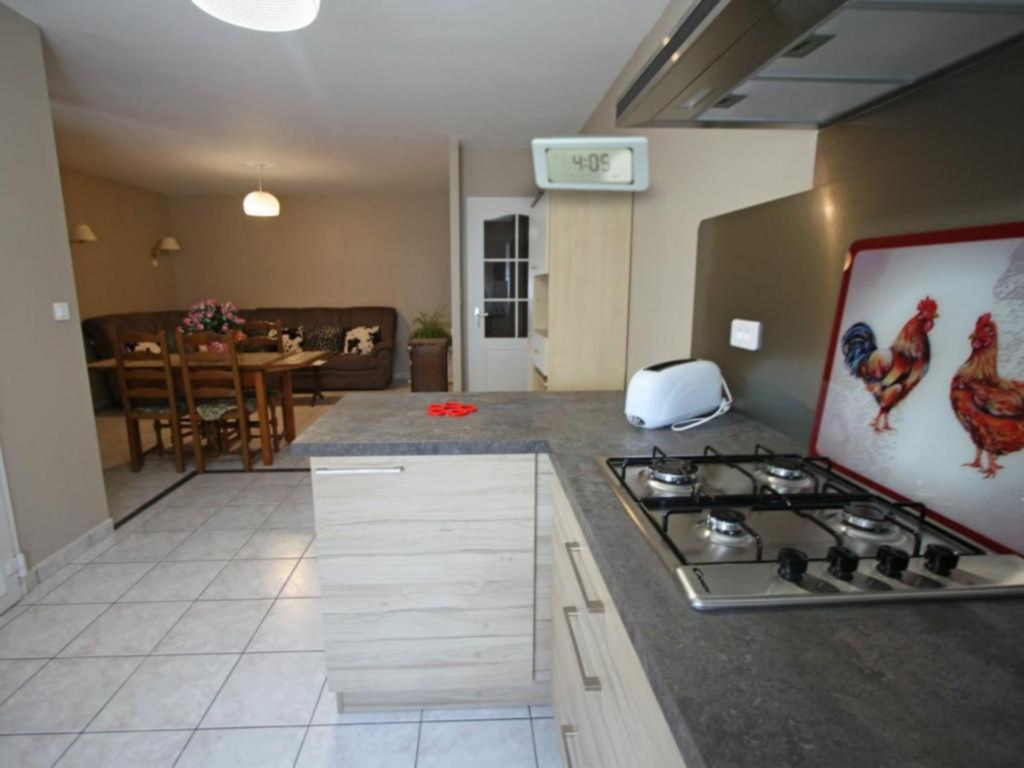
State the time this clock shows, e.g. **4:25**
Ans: **4:05**
